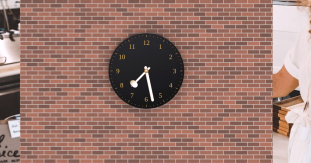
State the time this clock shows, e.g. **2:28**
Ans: **7:28**
